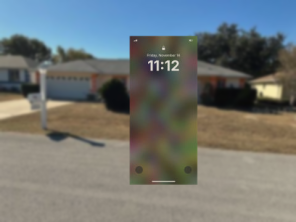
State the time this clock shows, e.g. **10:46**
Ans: **11:12**
